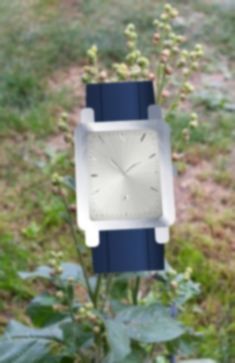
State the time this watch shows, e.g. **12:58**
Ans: **1:53**
